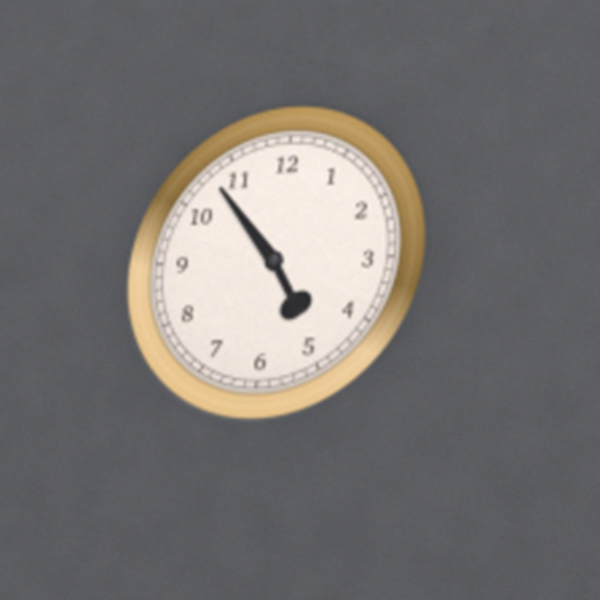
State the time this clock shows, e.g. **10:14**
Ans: **4:53**
